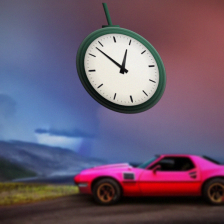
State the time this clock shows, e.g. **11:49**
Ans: **12:53**
